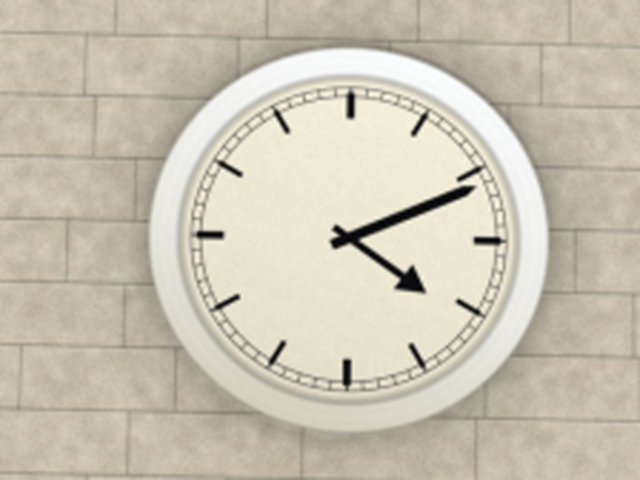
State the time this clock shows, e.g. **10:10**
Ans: **4:11**
